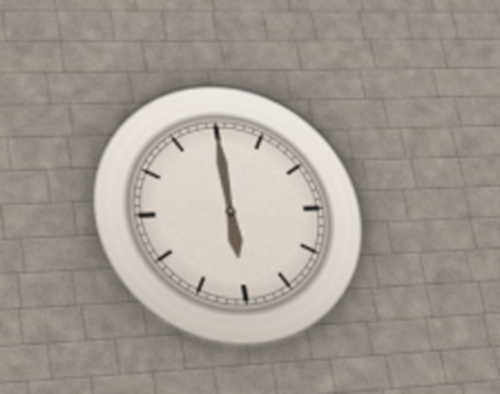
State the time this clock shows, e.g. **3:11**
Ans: **6:00**
